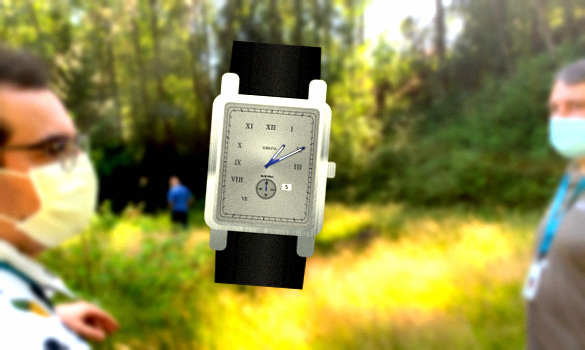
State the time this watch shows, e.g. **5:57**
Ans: **1:10**
